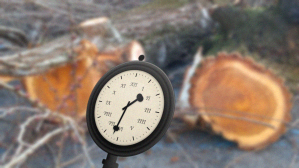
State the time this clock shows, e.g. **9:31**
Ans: **1:32**
